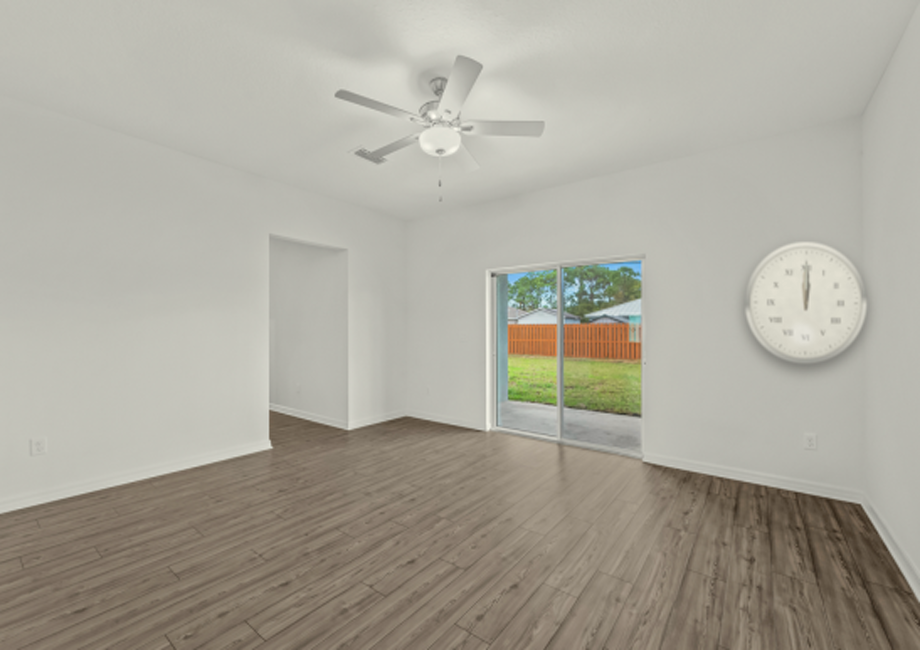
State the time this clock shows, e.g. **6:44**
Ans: **12:00**
